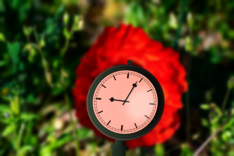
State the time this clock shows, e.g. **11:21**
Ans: **9:04**
